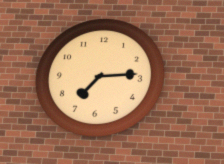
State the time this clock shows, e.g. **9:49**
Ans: **7:14**
